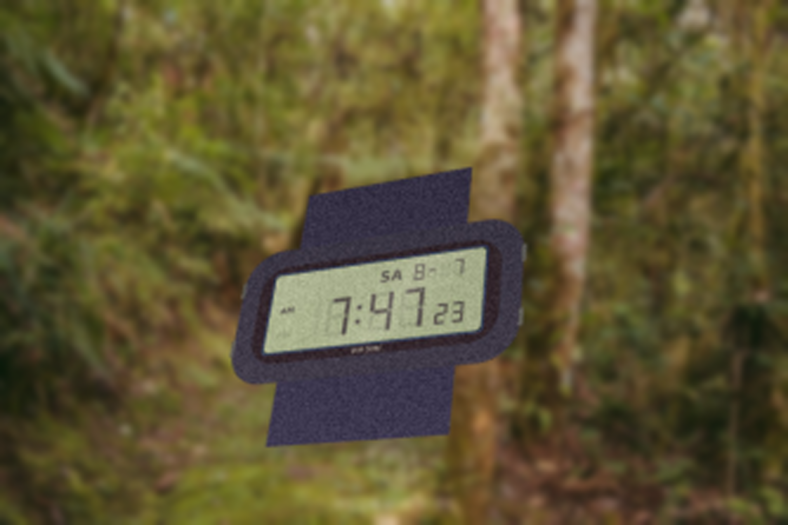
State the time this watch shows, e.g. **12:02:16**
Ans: **7:47:23**
